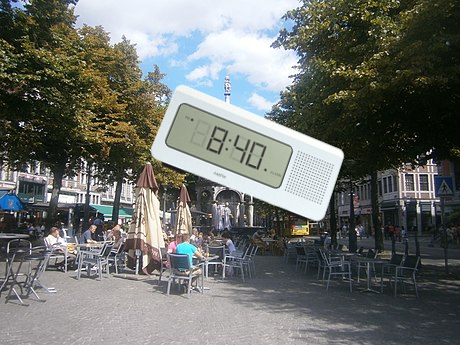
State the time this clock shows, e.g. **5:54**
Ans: **8:40**
